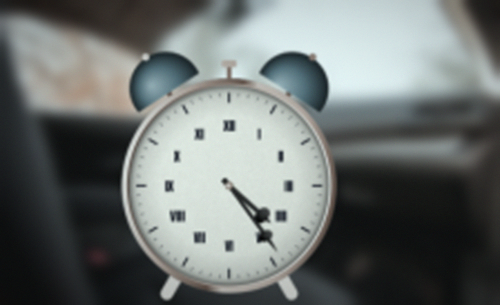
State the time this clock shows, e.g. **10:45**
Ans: **4:24**
